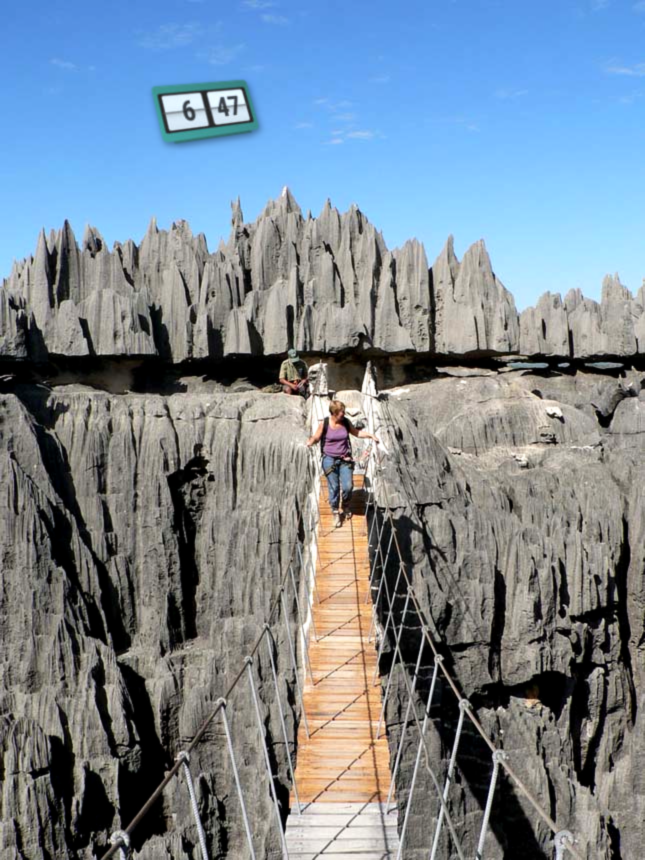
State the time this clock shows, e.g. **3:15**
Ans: **6:47**
